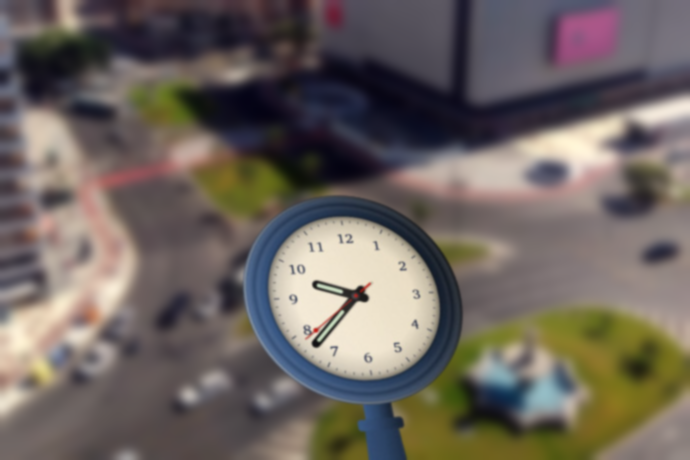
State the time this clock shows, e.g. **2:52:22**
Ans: **9:37:39**
